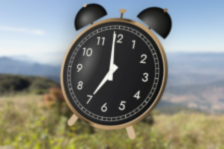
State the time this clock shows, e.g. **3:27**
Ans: **6:59**
